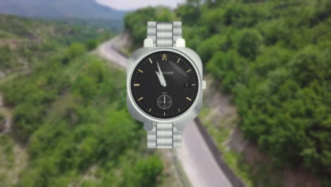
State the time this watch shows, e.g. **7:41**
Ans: **10:57**
